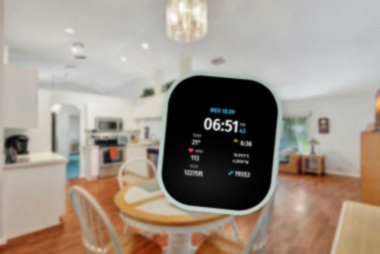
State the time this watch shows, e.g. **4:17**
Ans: **6:51**
